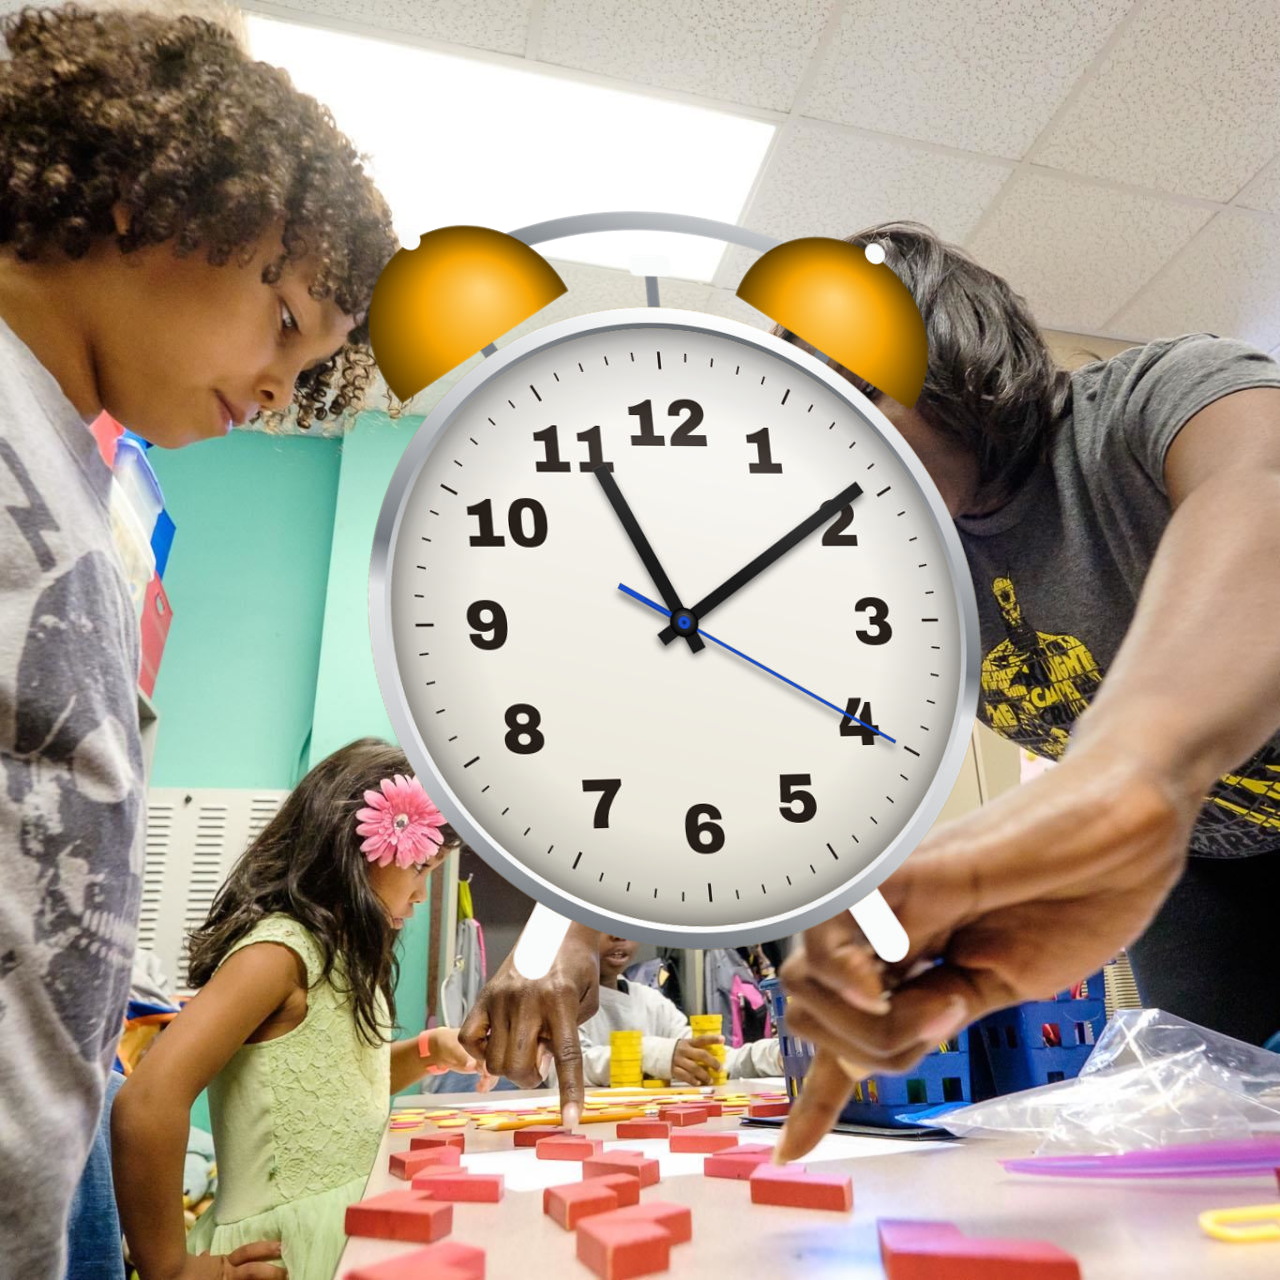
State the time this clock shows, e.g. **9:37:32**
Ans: **11:09:20**
